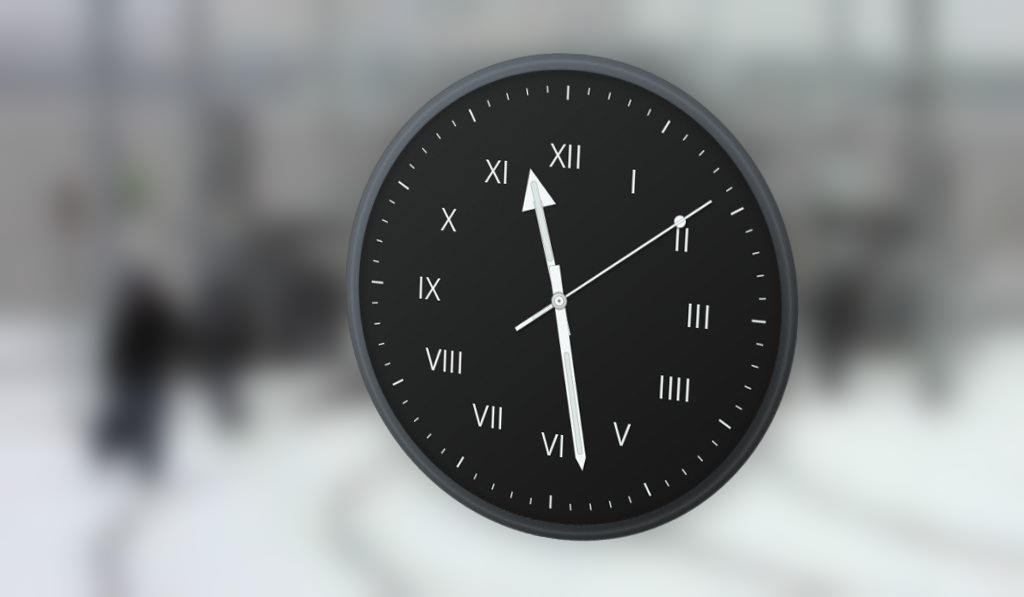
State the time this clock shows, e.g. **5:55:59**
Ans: **11:28:09**
